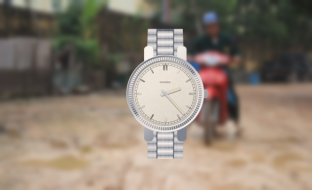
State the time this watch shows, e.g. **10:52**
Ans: **2:23**
